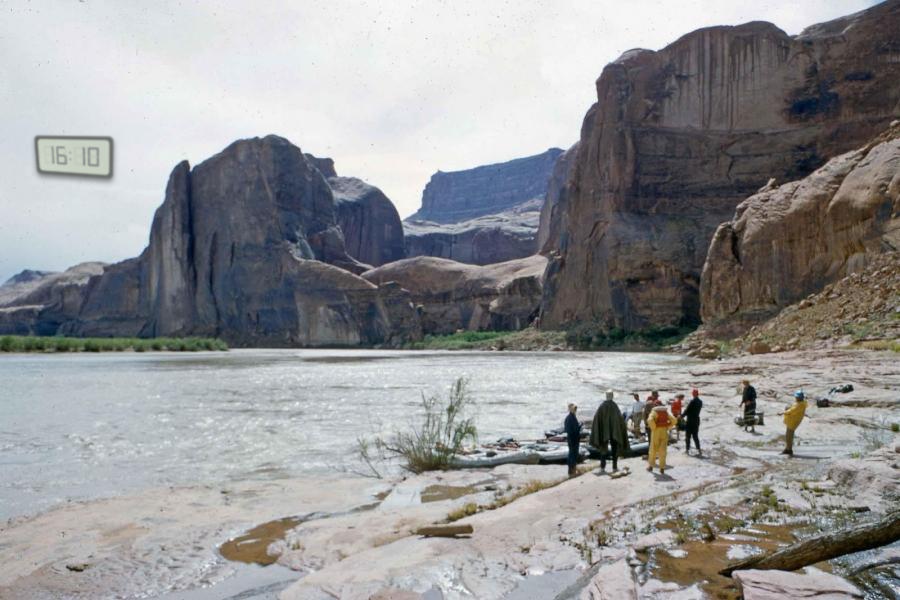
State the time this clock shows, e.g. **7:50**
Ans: **16:10**
